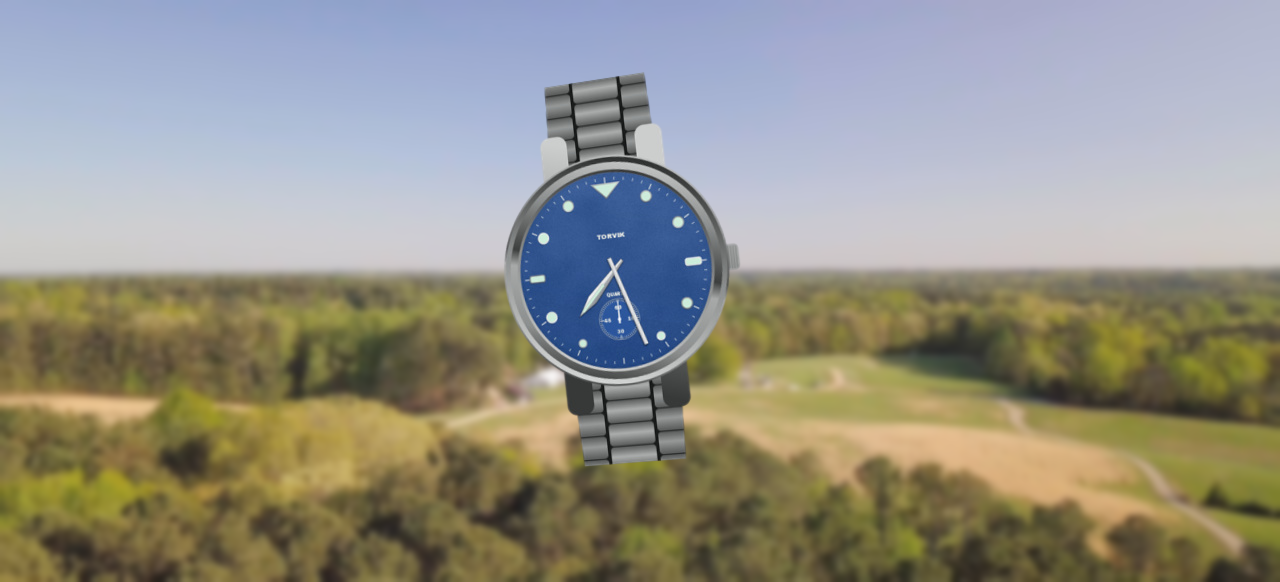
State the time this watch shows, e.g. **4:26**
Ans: **7:27**
